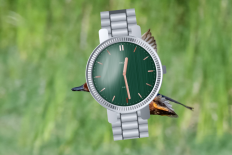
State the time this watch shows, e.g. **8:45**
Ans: **12:29**
